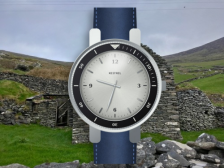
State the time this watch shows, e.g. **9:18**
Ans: **9:33**
